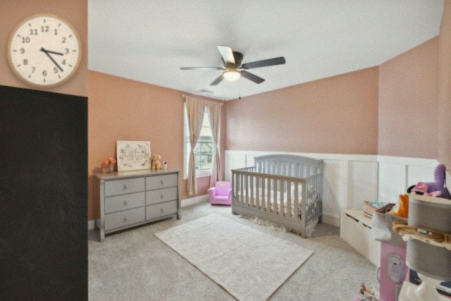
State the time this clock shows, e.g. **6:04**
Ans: **3:23**
